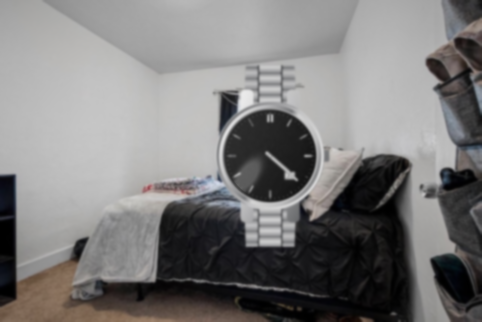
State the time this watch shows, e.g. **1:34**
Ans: **4:22**
